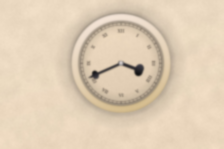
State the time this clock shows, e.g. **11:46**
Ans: **3:41**
